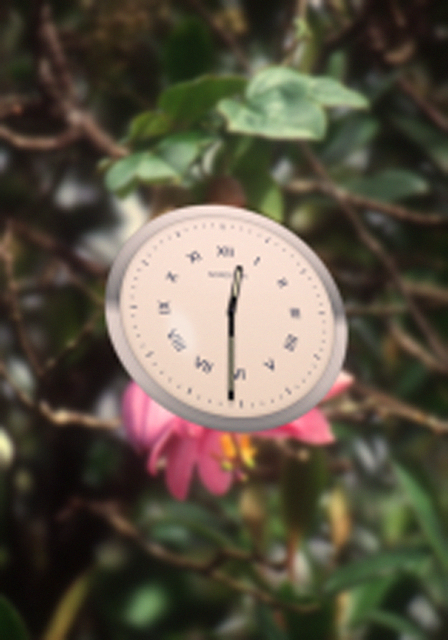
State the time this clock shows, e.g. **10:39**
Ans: **12:31**
